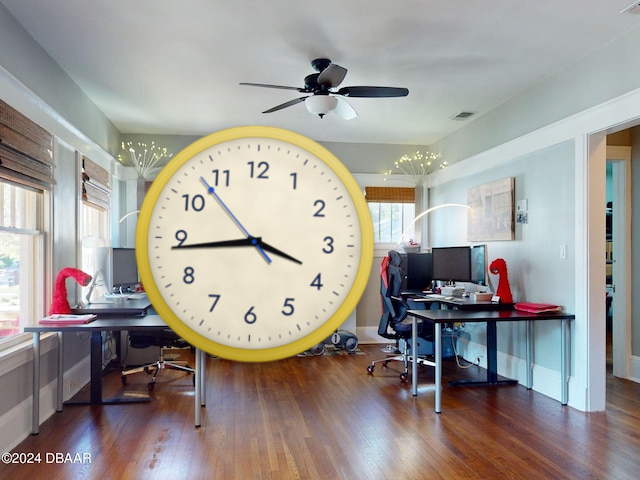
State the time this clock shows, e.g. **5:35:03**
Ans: **3:43:53**
